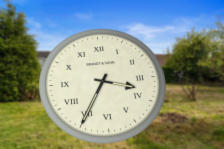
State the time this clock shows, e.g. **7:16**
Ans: **3:35**
